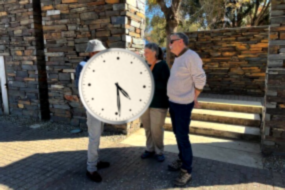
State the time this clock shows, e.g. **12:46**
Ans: **4:29**
